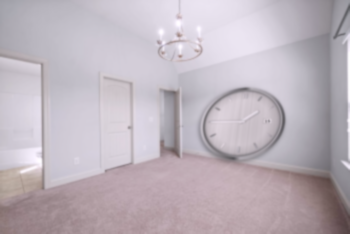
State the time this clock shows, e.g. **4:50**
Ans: **1:45**
